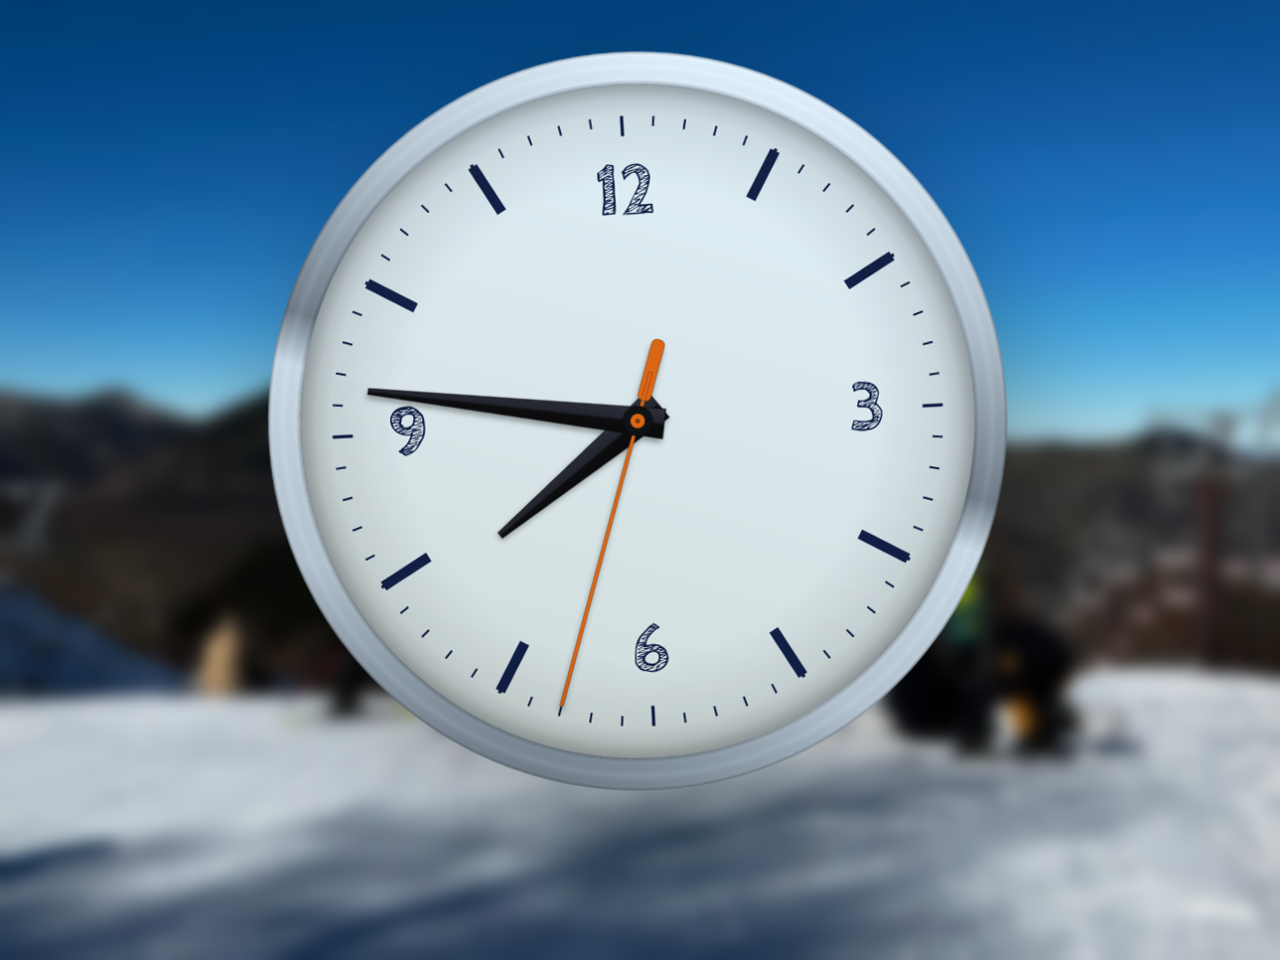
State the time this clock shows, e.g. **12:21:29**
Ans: **7:46:33**
